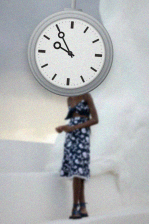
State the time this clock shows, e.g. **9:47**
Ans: **9:55**
